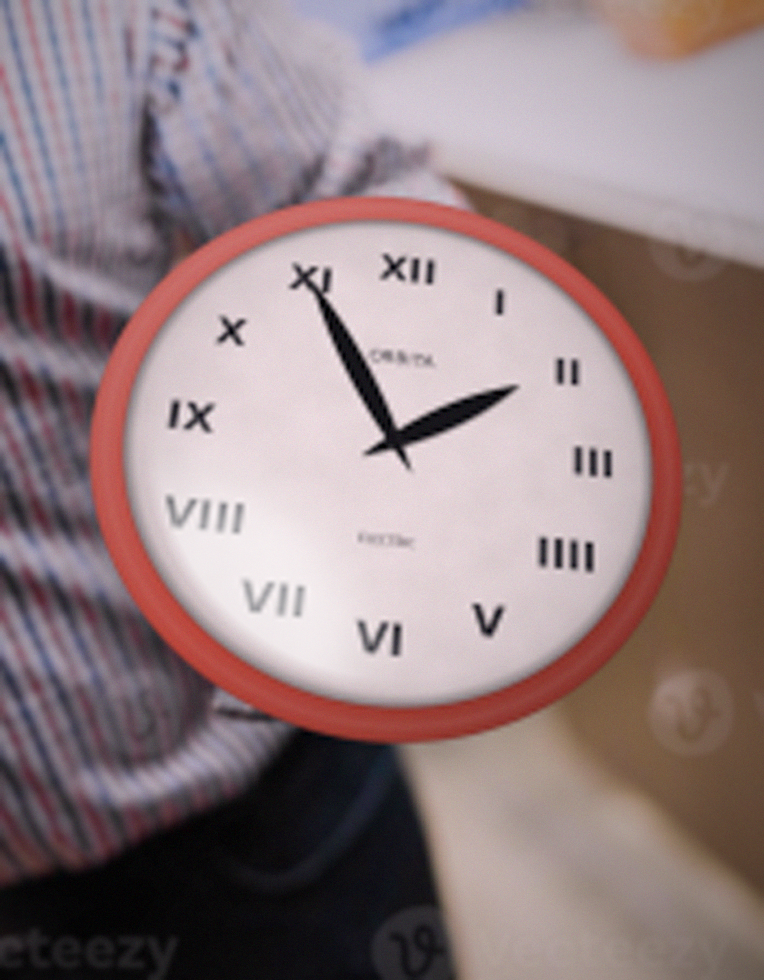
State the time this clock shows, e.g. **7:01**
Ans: **1:55**
